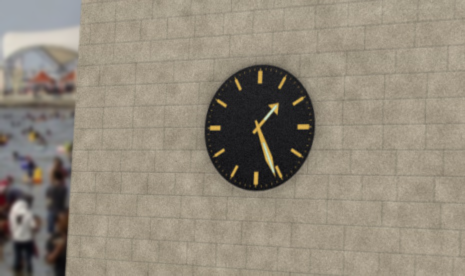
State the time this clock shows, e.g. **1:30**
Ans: **1:26**
